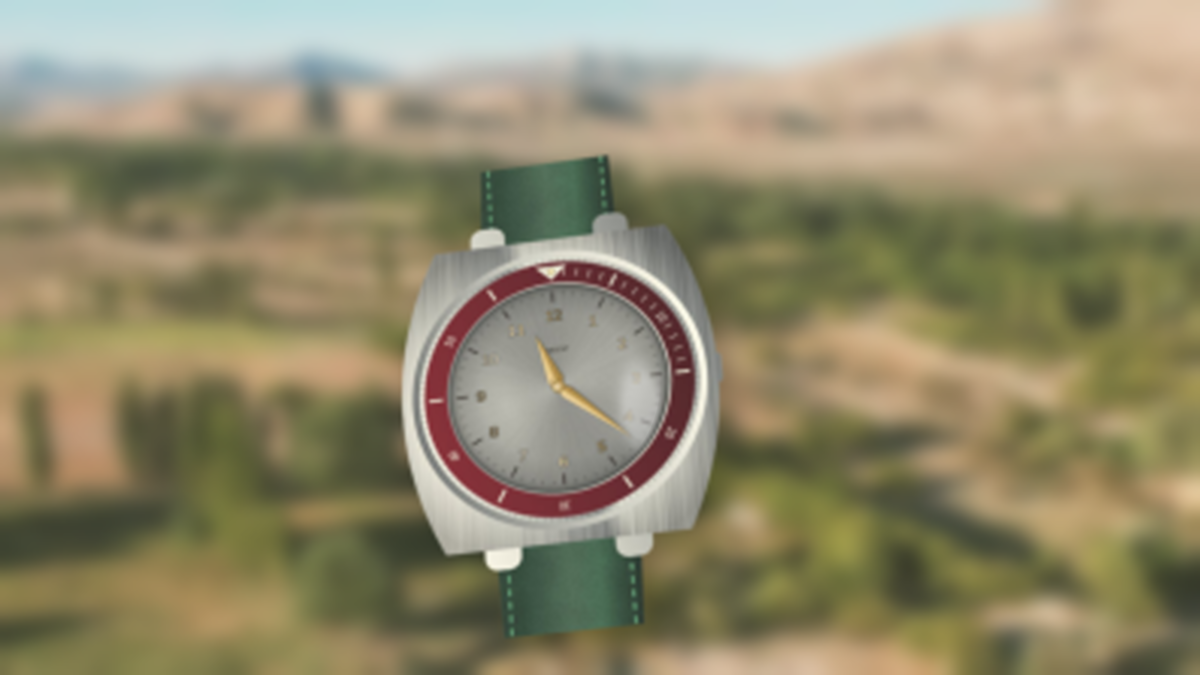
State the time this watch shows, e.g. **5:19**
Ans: **11:22**
